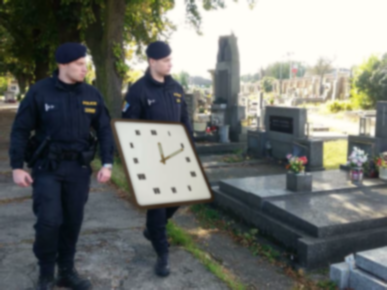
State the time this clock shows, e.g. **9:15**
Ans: **12:11**
